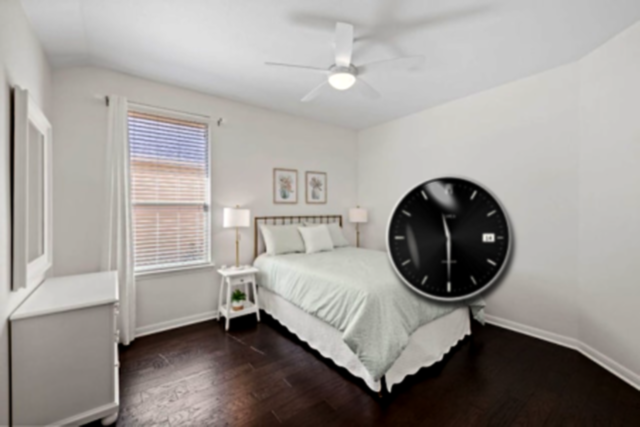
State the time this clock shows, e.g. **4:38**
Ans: **11:30**
